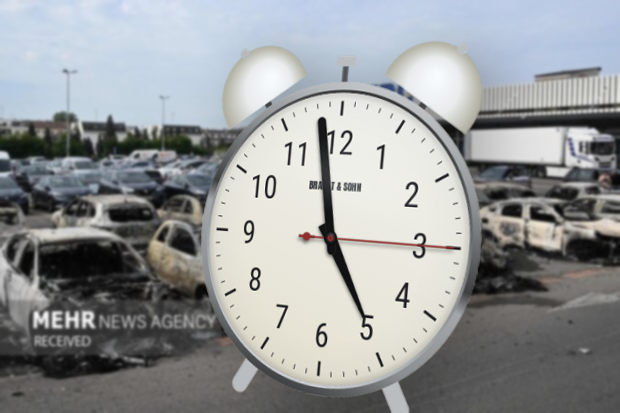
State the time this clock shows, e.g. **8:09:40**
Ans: **4:58:15**
